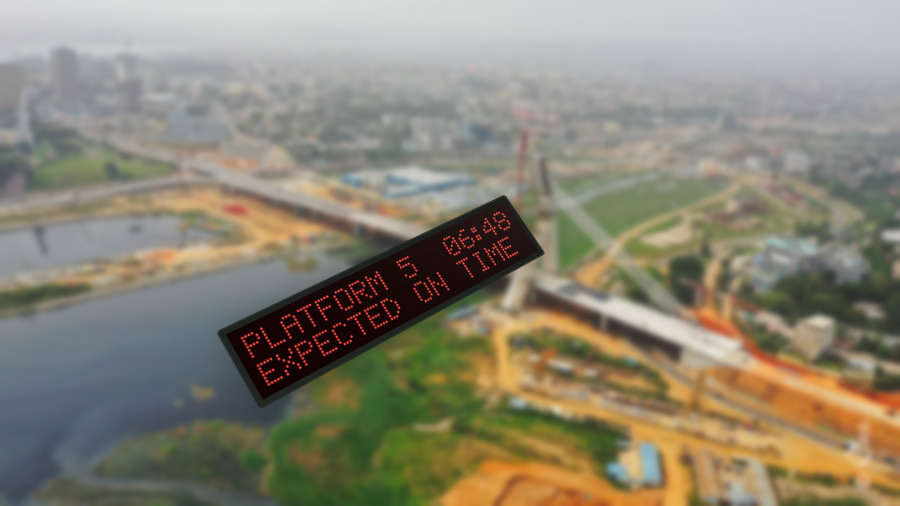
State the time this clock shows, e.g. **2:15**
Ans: **6:48**
